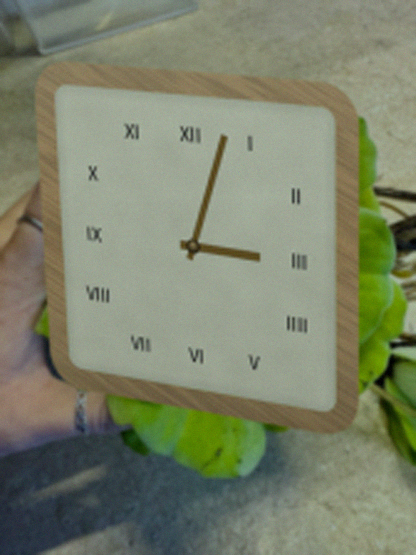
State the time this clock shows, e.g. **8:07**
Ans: **3:03**
